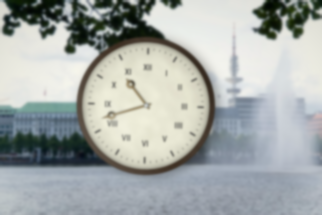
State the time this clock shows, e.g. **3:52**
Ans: **10:42**
